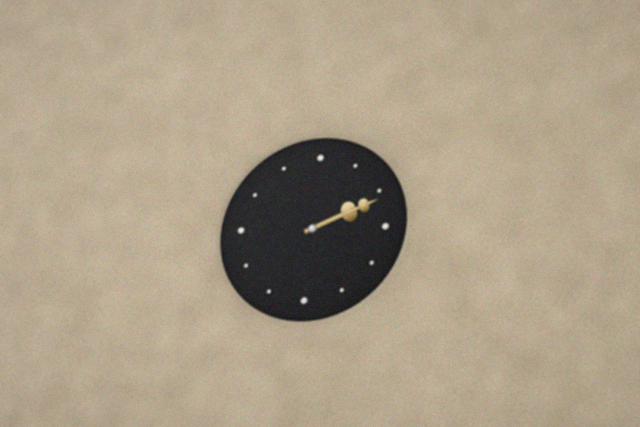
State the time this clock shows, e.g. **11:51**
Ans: **2:11**
